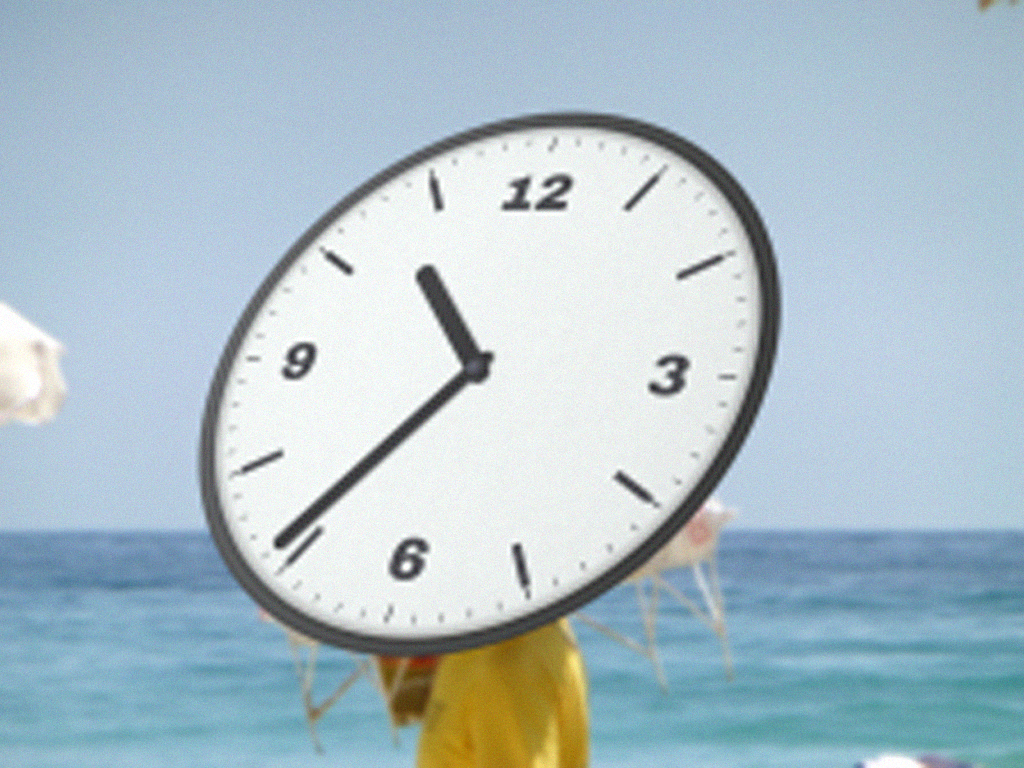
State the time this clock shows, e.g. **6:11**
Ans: **10:36**
